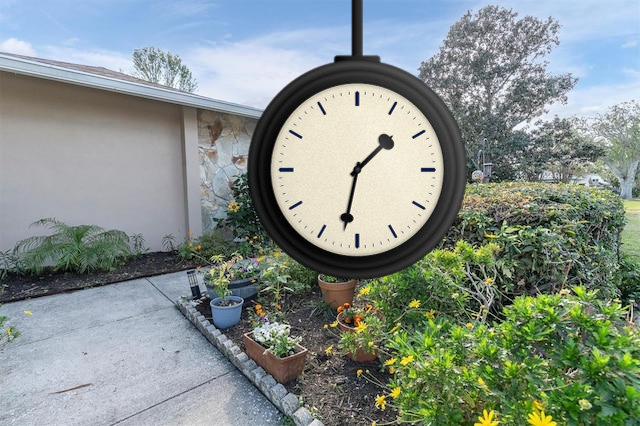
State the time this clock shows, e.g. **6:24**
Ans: **1:32**
